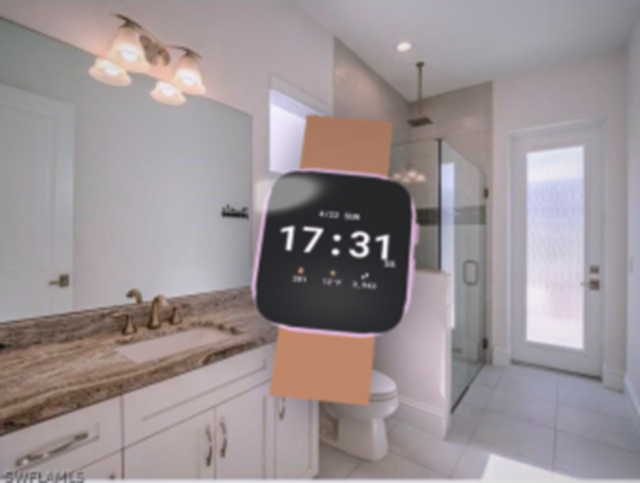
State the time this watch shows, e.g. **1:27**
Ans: **17:31**
